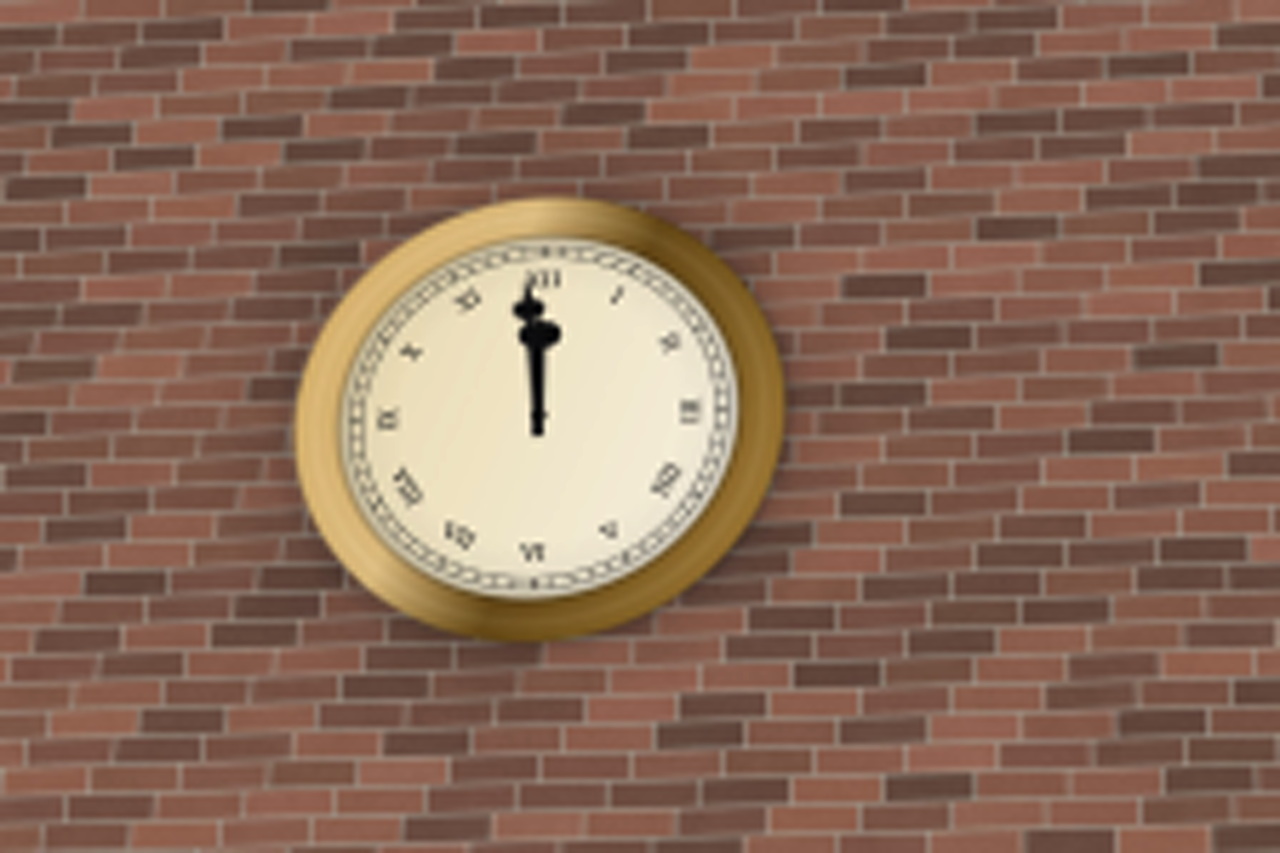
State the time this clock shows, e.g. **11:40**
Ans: **11:59**
